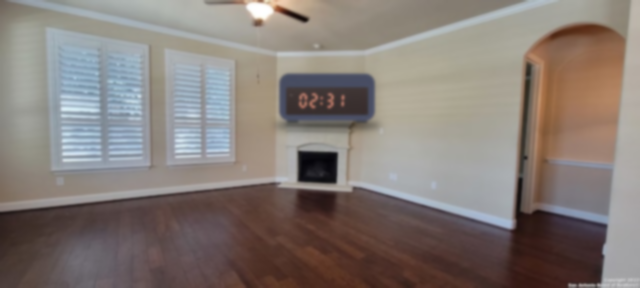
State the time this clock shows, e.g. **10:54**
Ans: **2:31**
